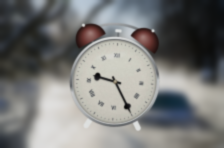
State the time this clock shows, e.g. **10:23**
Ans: **9:25**
